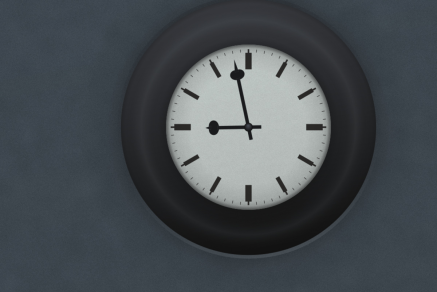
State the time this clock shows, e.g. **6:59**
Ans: **8:58**
